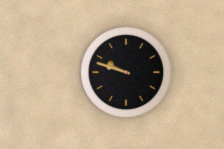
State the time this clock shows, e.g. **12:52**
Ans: **9:48**
